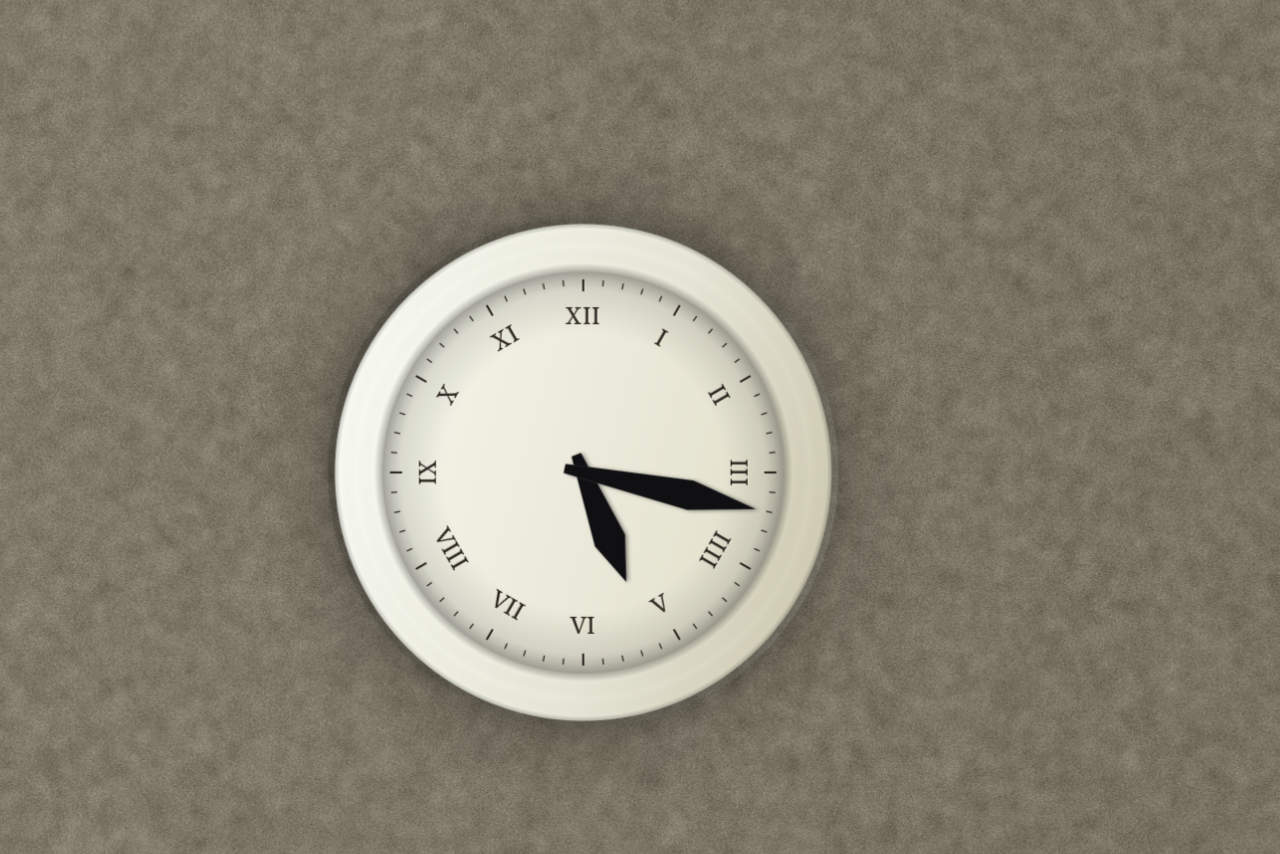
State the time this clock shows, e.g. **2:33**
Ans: **5:17**
